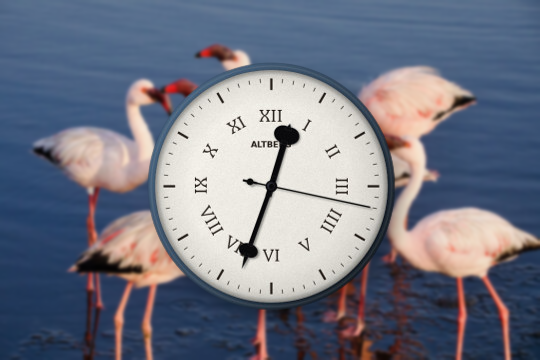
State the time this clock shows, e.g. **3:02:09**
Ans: **12:33:17**
